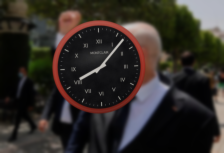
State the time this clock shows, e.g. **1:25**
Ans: **8:07**
